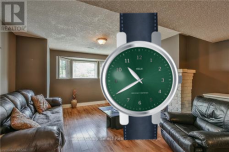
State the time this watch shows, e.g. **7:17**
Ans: **10:40**
